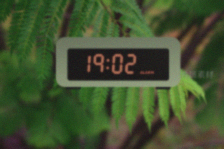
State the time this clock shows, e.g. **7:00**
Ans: **19:02**
